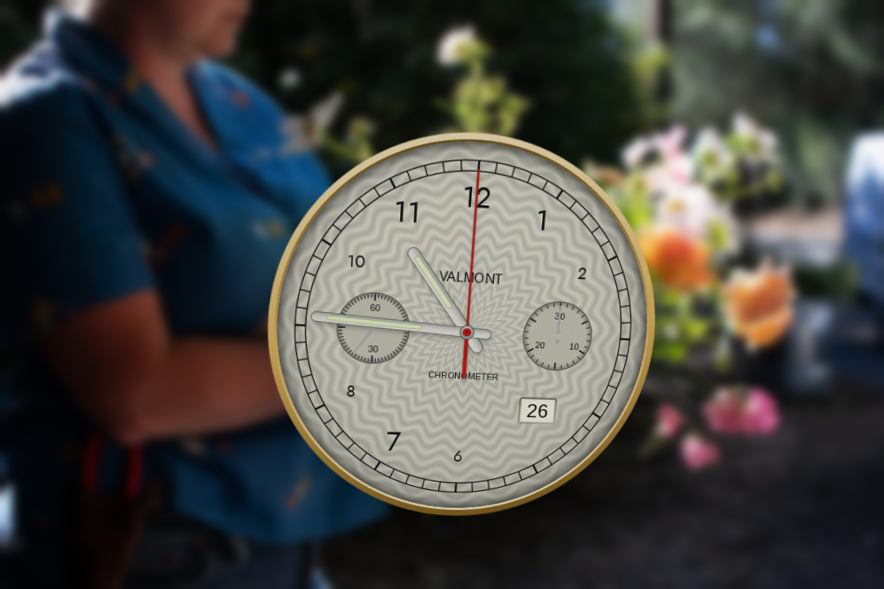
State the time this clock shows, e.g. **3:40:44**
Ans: **10:45:36**
